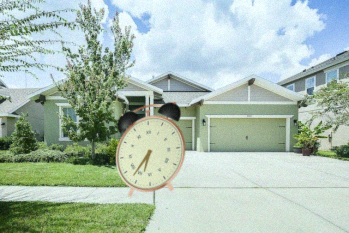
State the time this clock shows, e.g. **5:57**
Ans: **6:37**
